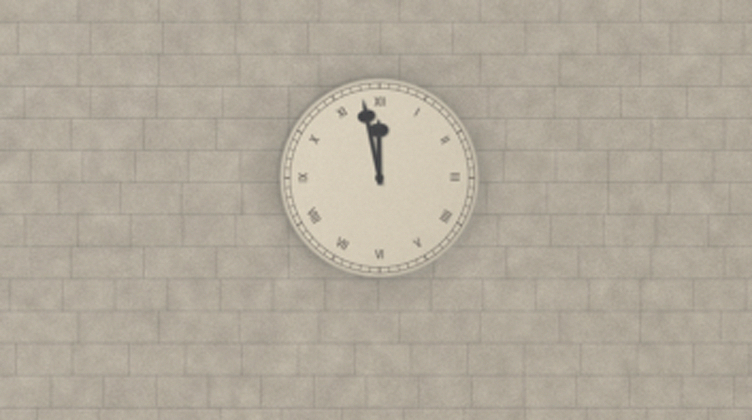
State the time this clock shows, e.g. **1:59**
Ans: **11:58**
